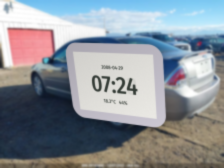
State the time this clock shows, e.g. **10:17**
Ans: **7:24**
